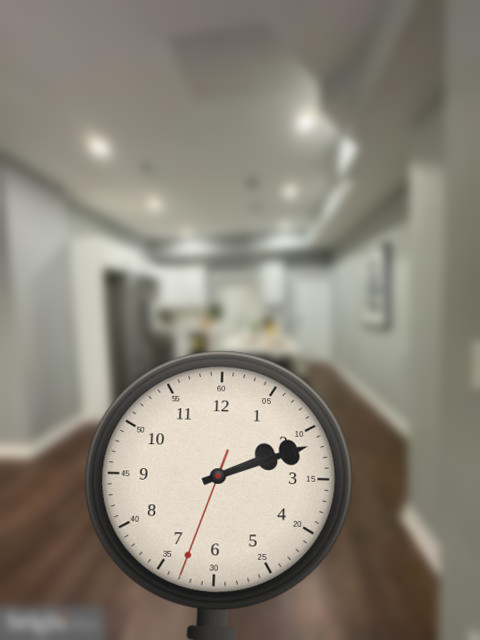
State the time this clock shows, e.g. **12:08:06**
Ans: **2:11:33**
